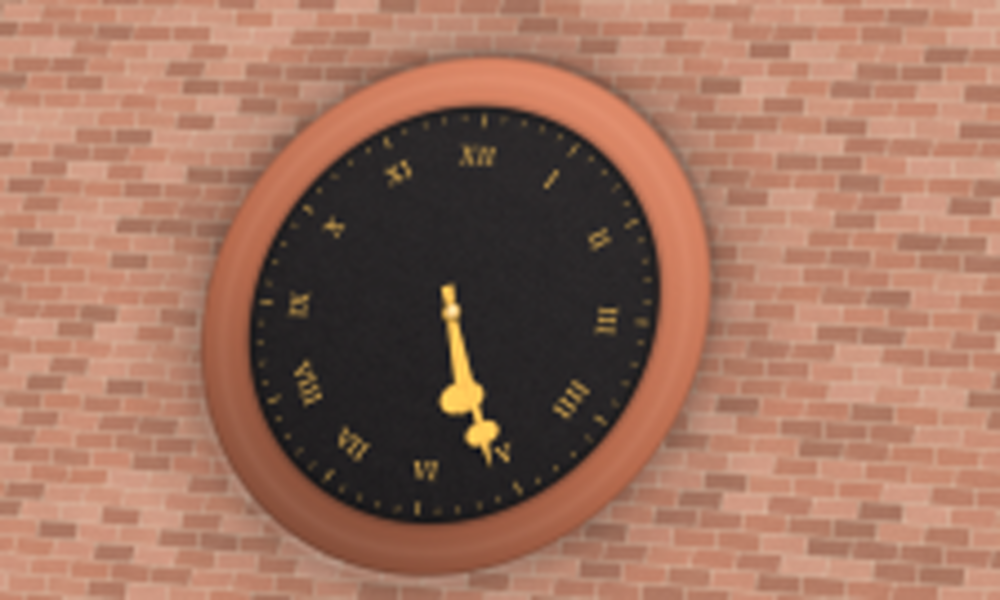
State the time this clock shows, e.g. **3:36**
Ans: **5:26**
